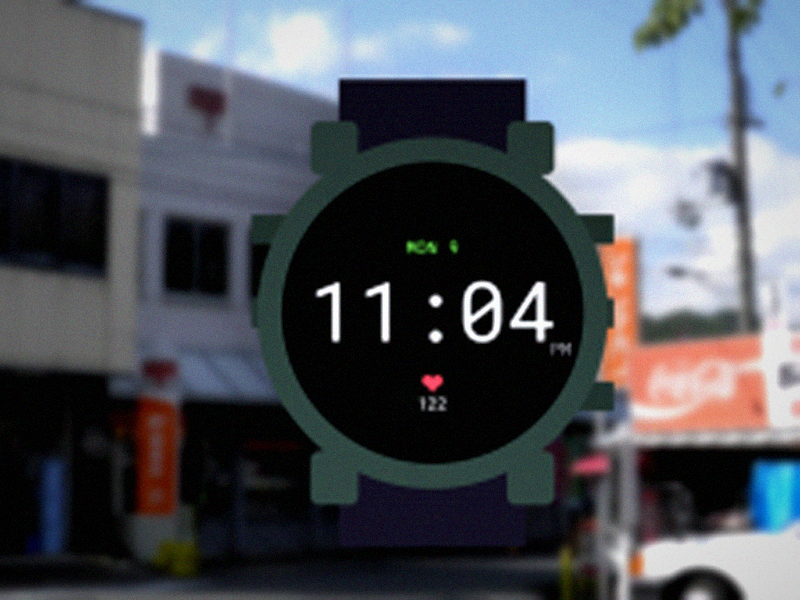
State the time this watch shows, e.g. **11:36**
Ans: **11:04**
